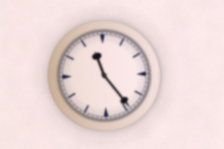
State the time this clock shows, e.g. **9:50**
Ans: **11:24**
